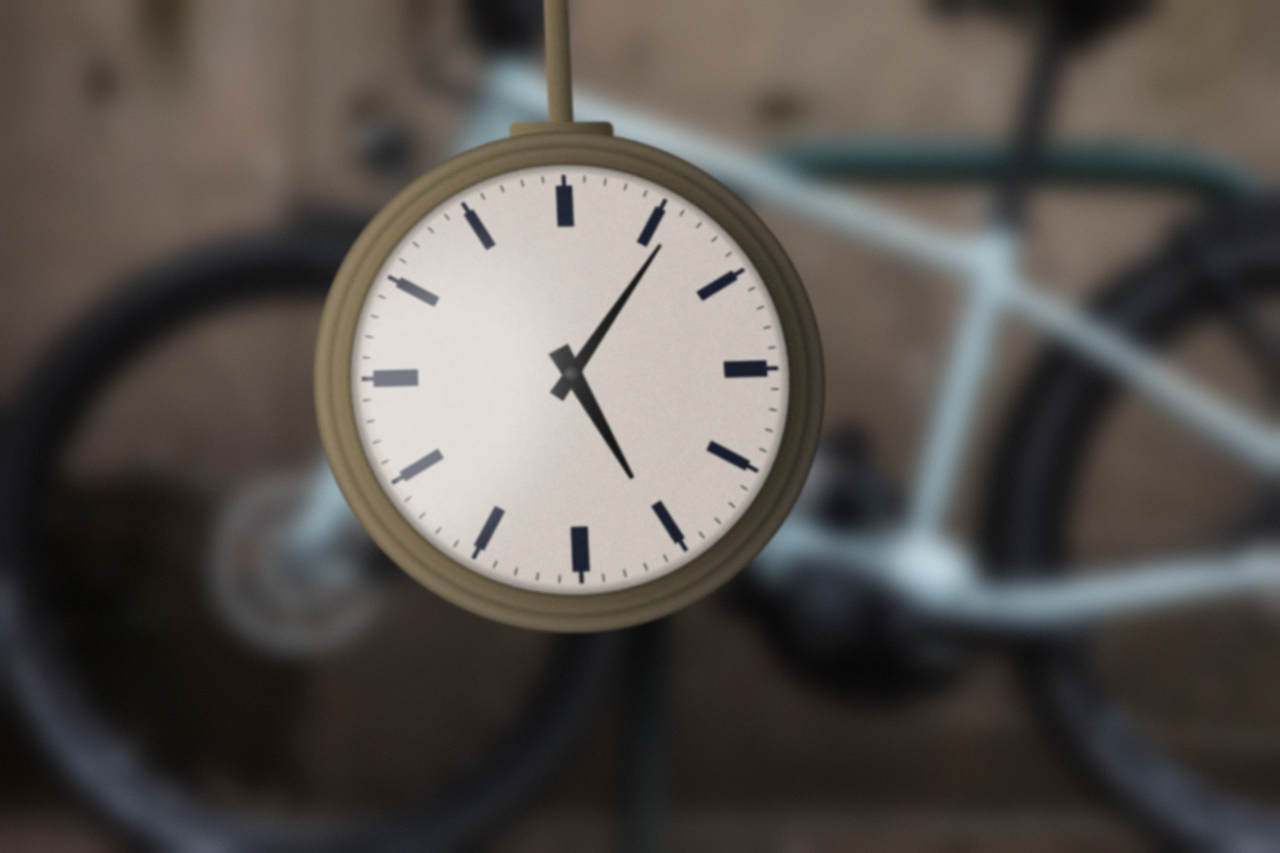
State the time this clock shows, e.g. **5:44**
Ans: **5:06**
